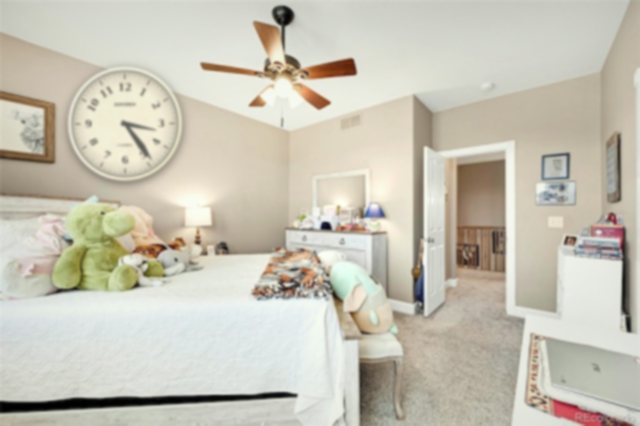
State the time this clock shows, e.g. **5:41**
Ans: **3:24**
